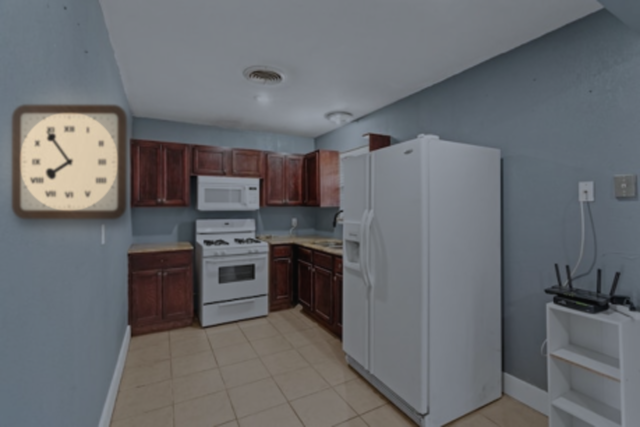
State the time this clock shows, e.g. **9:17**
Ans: **7:54**
